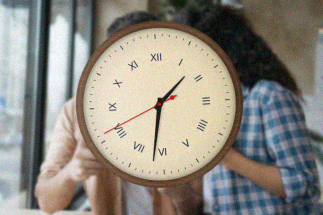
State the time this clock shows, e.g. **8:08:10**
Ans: **1:31:41**
